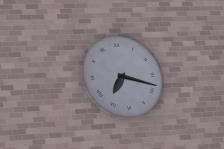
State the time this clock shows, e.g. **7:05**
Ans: **7:18**
